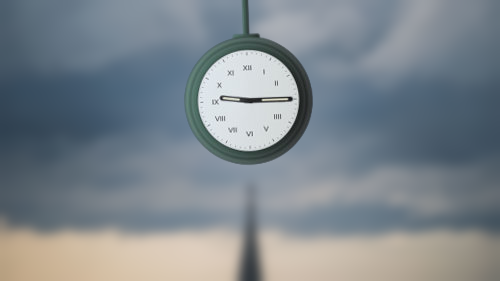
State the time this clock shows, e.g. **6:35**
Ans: **9:15**
